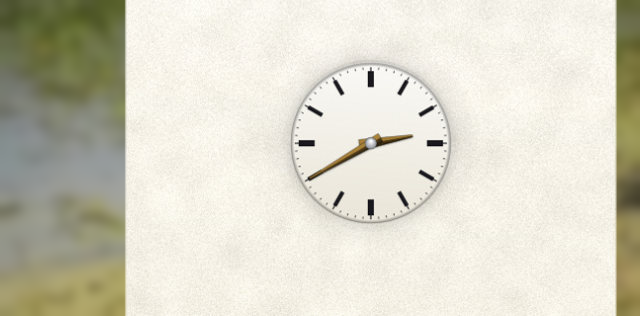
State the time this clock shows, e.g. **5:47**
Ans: **2:40**
